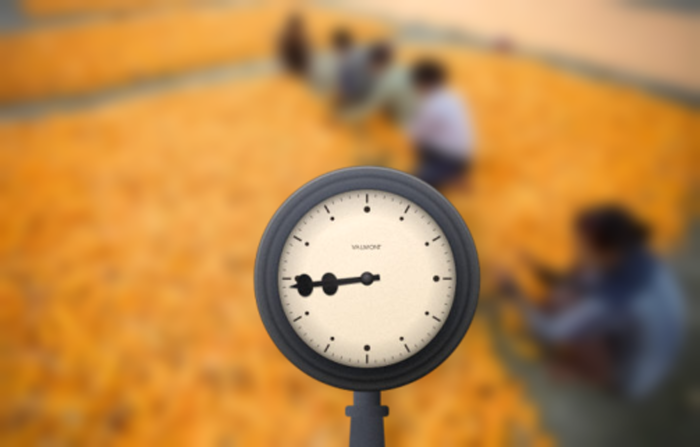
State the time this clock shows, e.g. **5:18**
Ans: **8:44**
